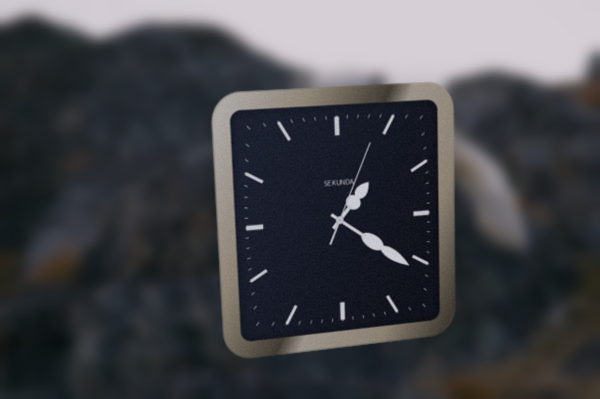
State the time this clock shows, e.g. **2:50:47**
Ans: **1:21:04**
